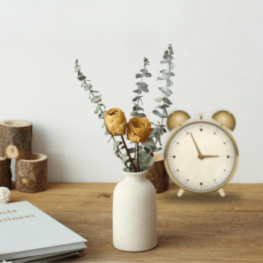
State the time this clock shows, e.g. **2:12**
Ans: **2:56**
